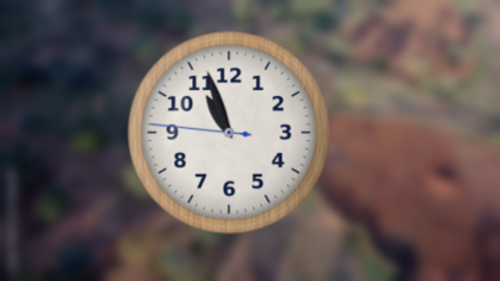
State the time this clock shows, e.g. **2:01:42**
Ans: **10:56:46**
